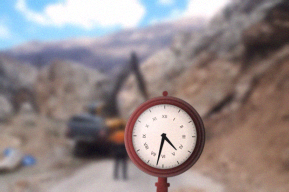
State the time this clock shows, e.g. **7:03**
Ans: **4:32**
